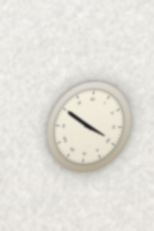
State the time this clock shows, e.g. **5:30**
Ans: **3:50**
